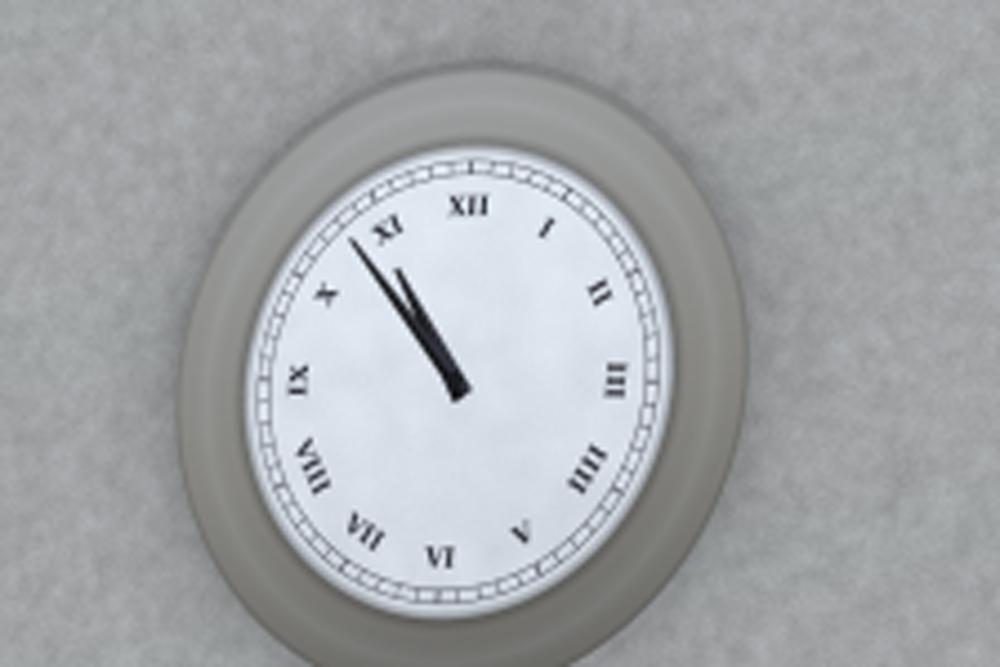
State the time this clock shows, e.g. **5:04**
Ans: **10:53**
